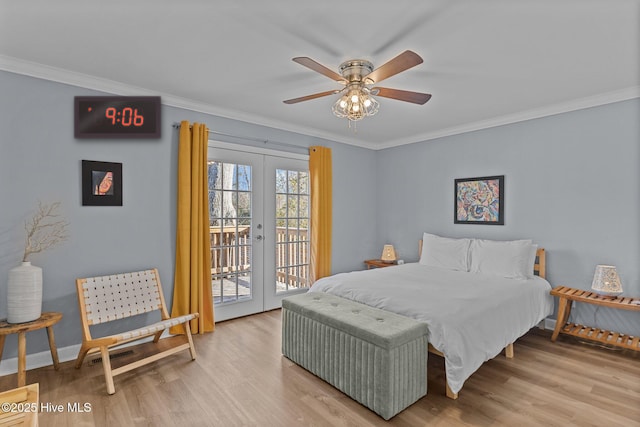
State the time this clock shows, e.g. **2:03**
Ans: **9:06**
